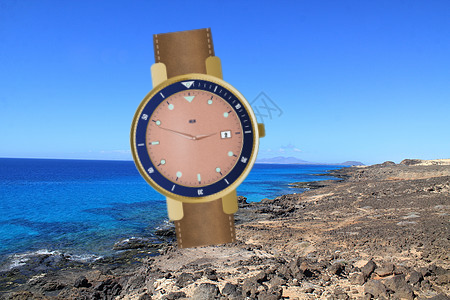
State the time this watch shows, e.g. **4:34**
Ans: **2:49**
